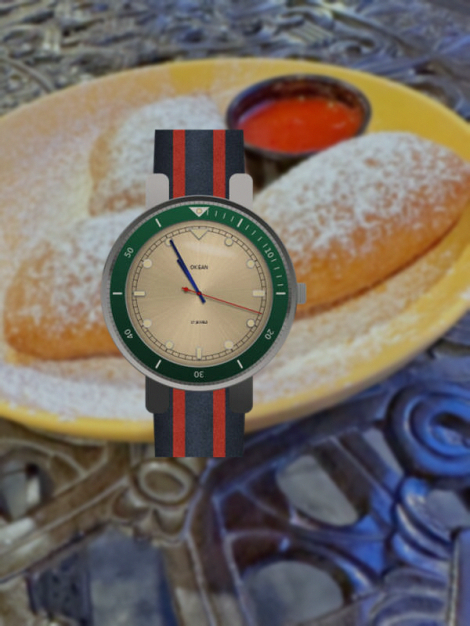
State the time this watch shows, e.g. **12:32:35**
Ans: **10:55:18**
